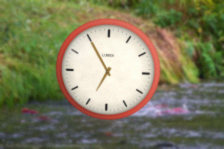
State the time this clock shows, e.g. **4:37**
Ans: **6:55**
